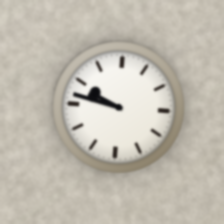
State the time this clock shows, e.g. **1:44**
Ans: **9:47**
